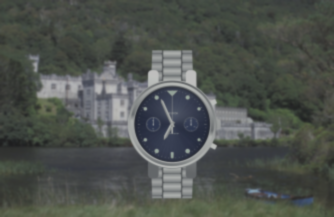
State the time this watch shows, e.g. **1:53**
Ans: **6:56**
